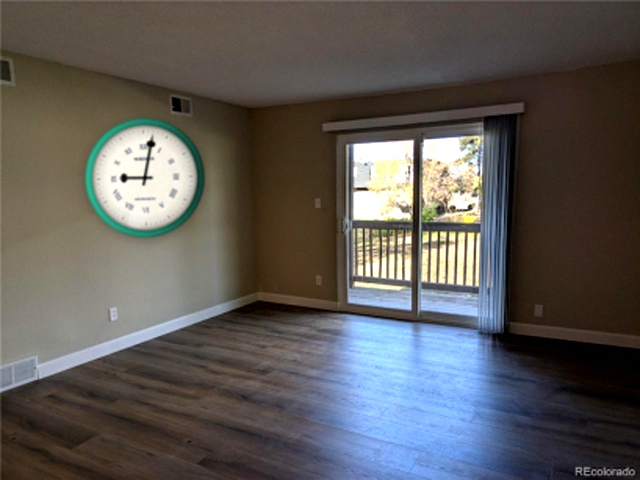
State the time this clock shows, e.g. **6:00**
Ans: **9:02**
